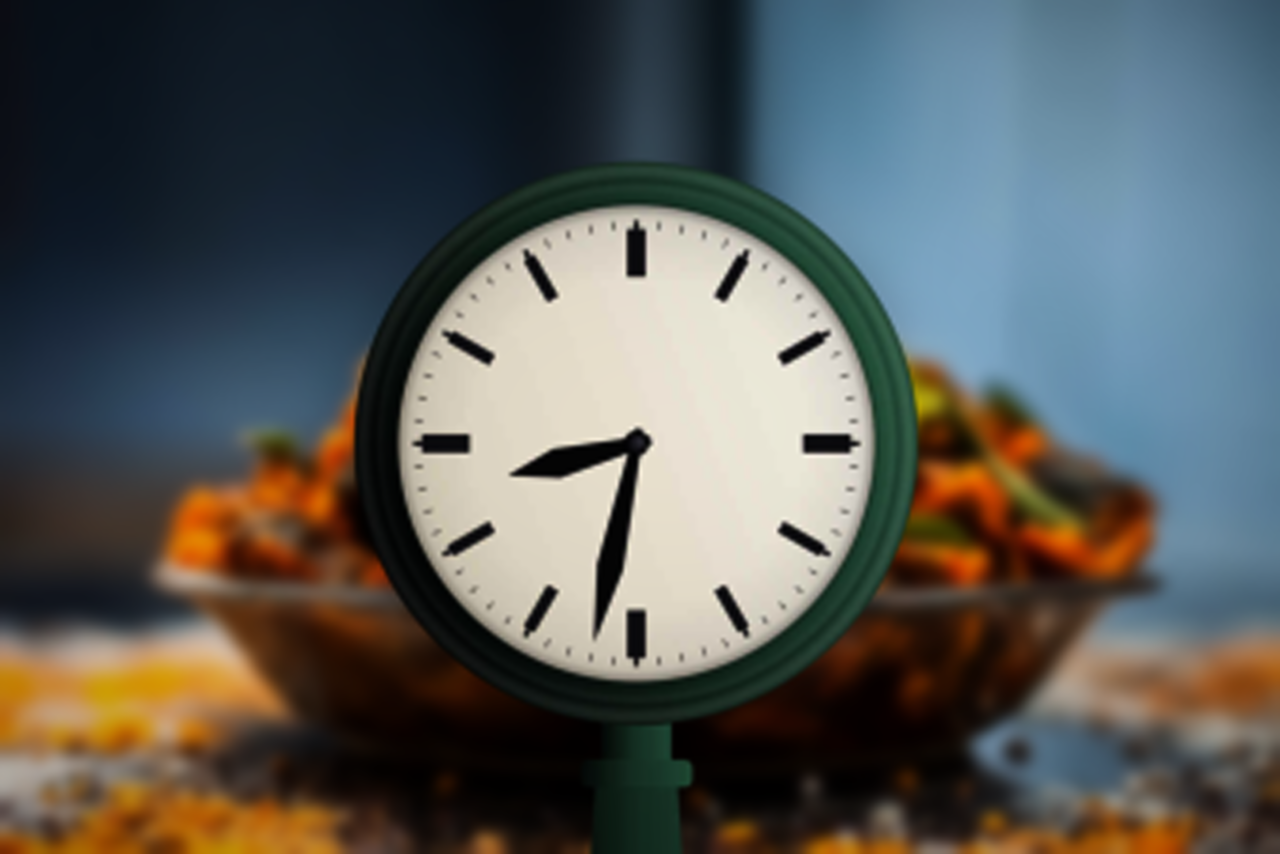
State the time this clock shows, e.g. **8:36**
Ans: **8:32**
